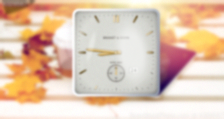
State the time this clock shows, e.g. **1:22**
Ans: **8:46**
